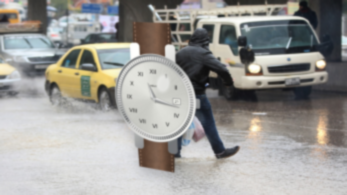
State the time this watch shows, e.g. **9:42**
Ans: **11:17**
